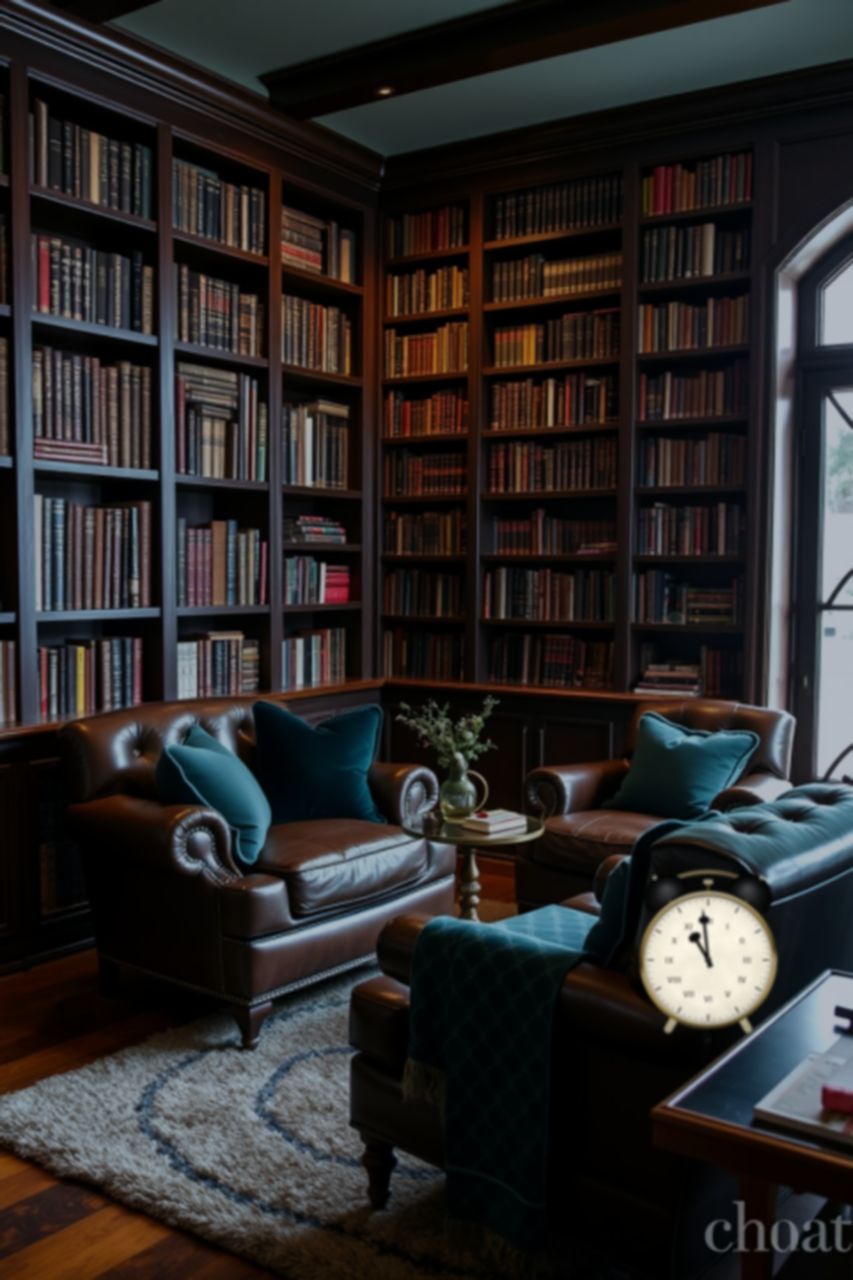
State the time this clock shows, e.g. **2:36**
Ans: **10:59**
